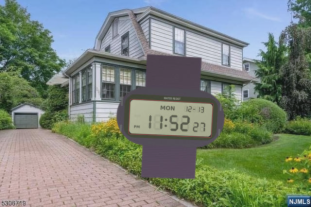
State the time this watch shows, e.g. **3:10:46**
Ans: **11:52:27**
